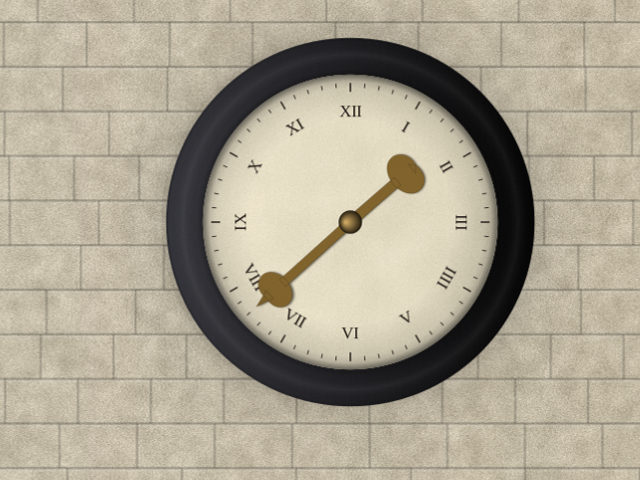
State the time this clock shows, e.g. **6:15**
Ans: **1:38**
